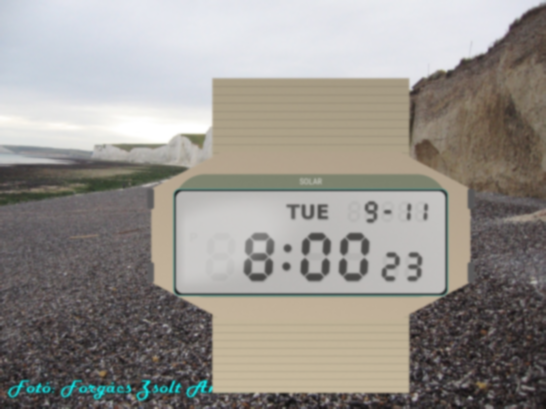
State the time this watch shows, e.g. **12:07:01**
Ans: **8:00:23**
